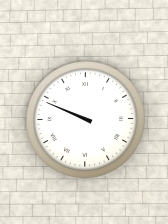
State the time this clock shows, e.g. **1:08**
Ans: **9:49**
